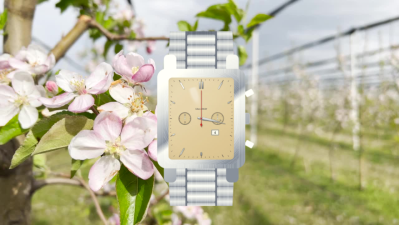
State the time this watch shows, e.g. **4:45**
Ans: **3:17**
